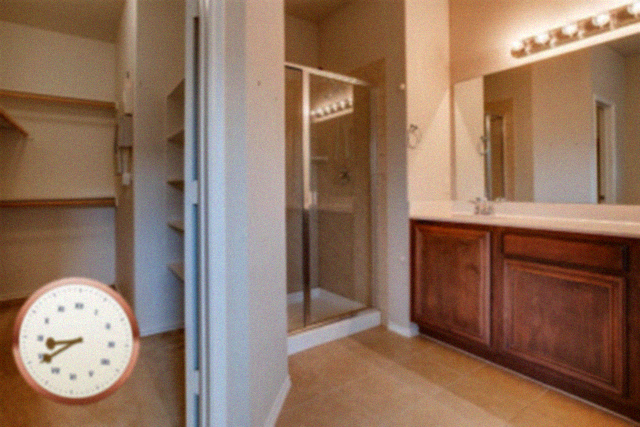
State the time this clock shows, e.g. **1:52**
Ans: **8:39**
